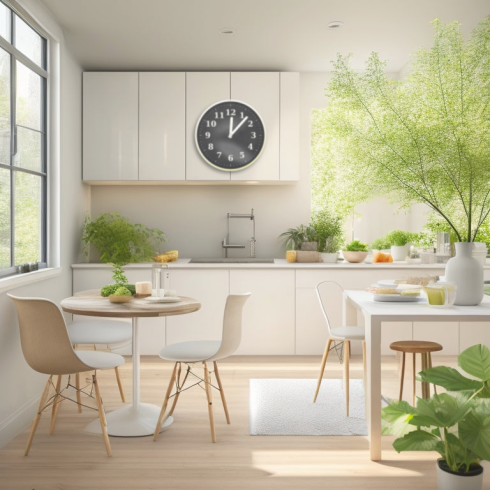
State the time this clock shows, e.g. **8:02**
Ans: **12:07**
